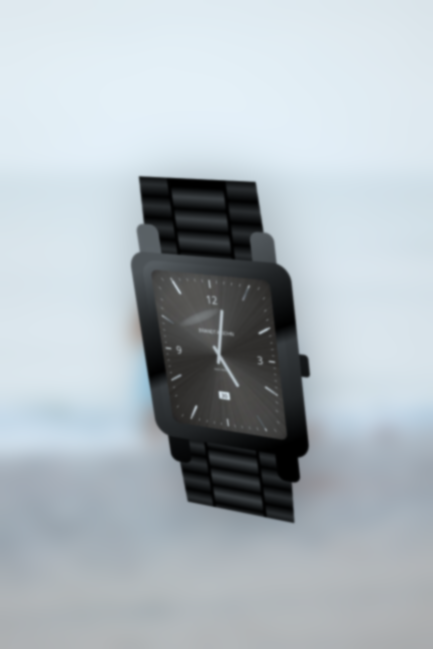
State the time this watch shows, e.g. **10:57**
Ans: **5:02**
